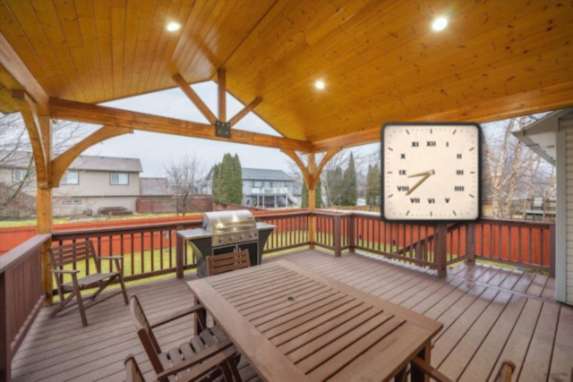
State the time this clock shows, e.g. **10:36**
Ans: **8:38**
